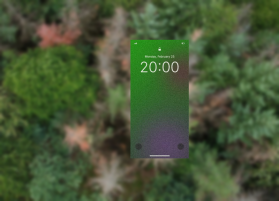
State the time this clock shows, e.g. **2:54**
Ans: **20:00**
